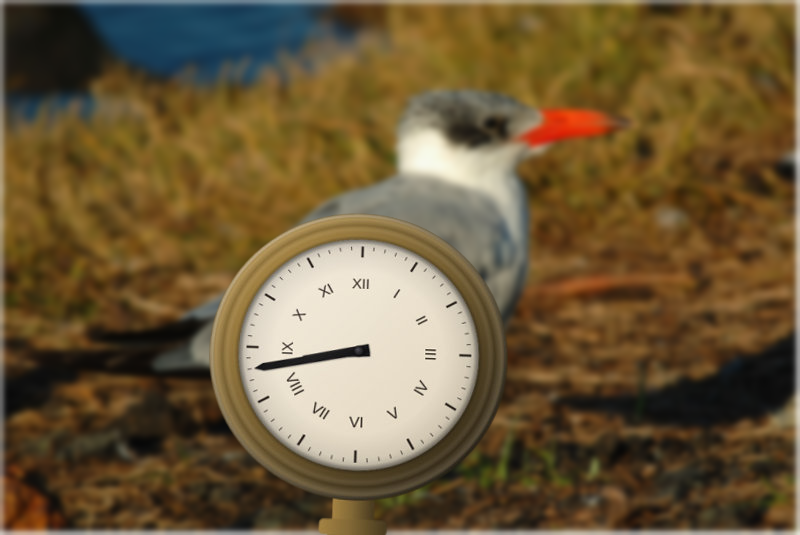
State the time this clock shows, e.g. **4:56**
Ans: **8:43**
